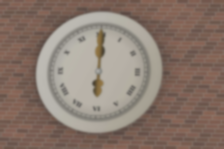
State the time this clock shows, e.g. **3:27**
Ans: **6:00**
